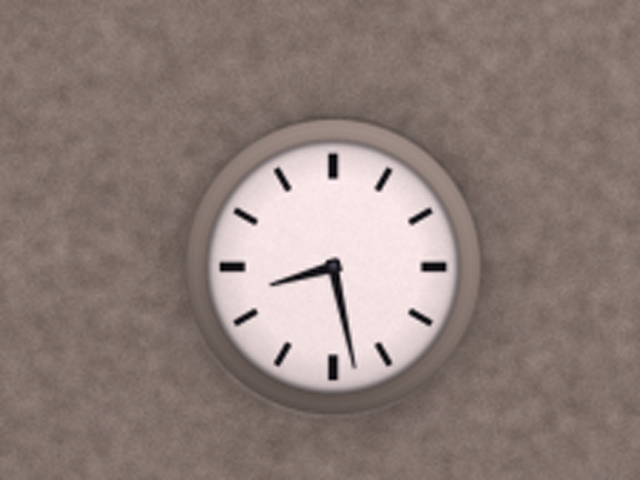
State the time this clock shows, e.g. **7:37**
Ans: **8:28**
